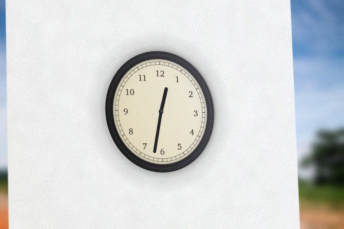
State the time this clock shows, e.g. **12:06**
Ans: **12:32**
